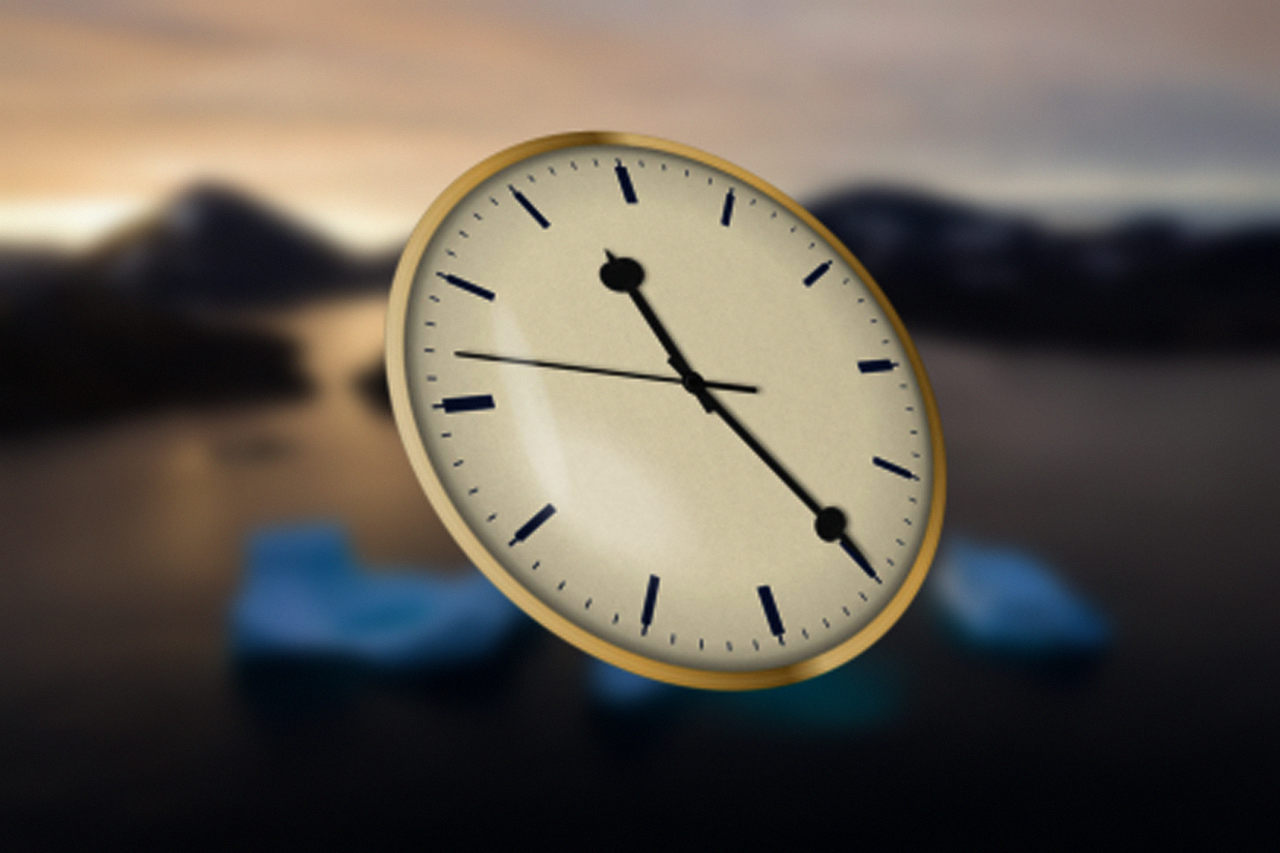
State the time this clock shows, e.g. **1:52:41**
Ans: **11:24:47**
